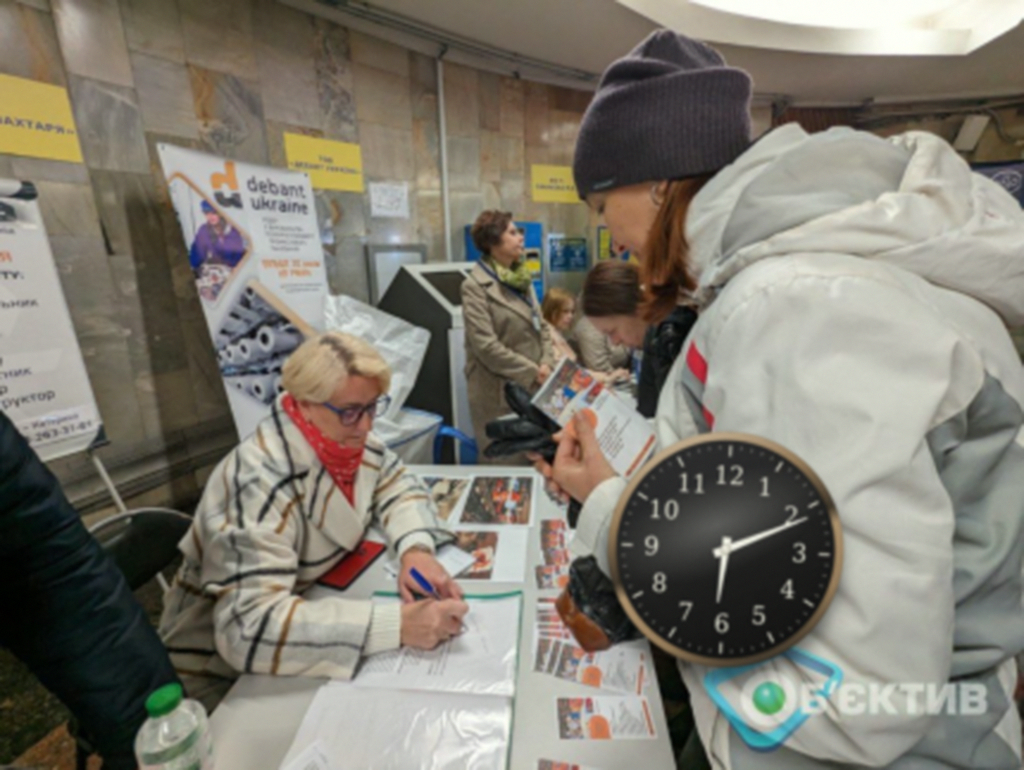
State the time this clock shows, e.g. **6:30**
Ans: **6:11**
